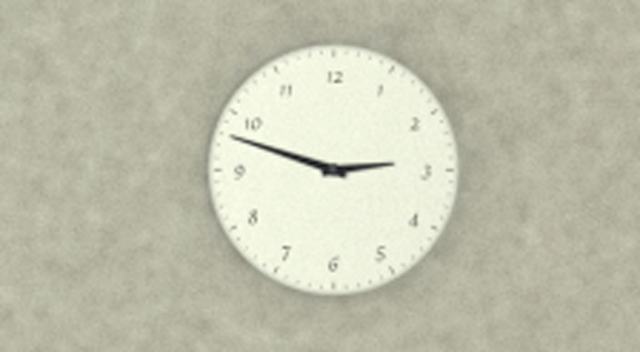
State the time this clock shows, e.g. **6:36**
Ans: **2:48**
